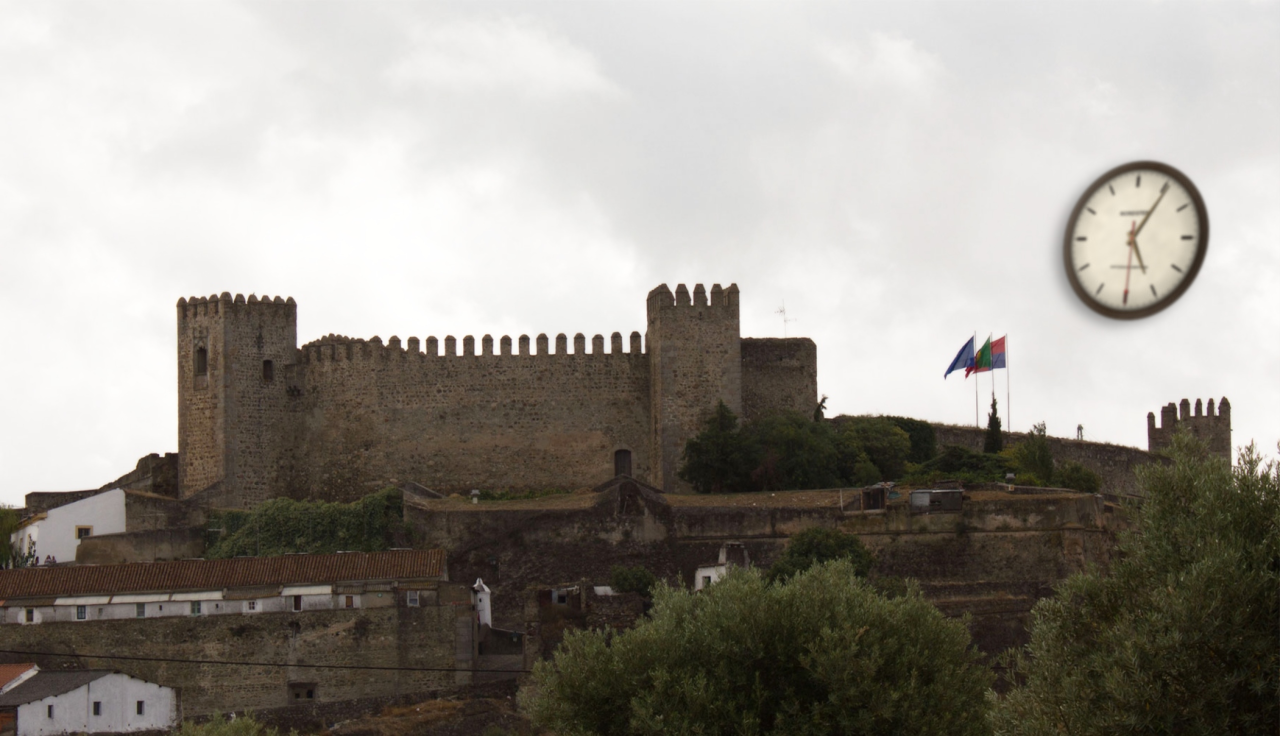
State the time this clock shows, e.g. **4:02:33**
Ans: **5:05:30**
